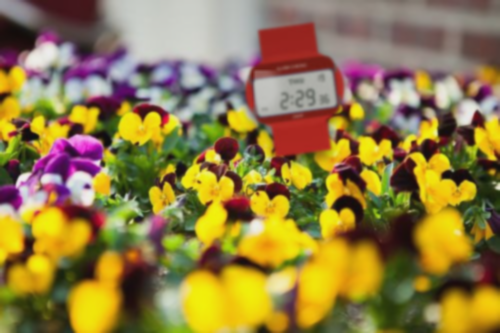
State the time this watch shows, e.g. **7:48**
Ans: **2:29**
